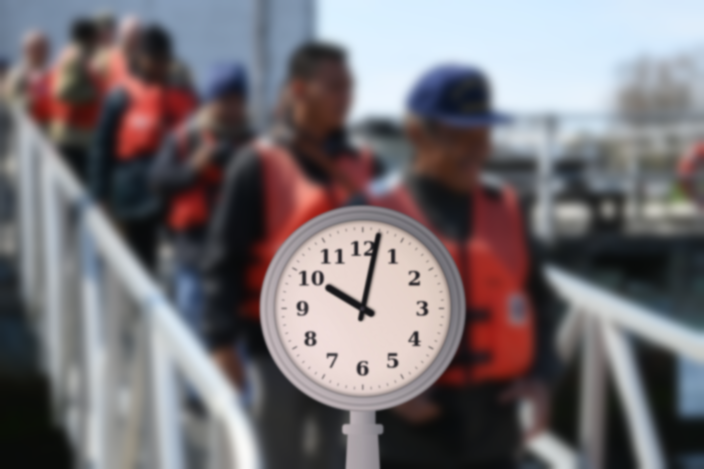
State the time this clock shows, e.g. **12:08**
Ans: **10:02**
